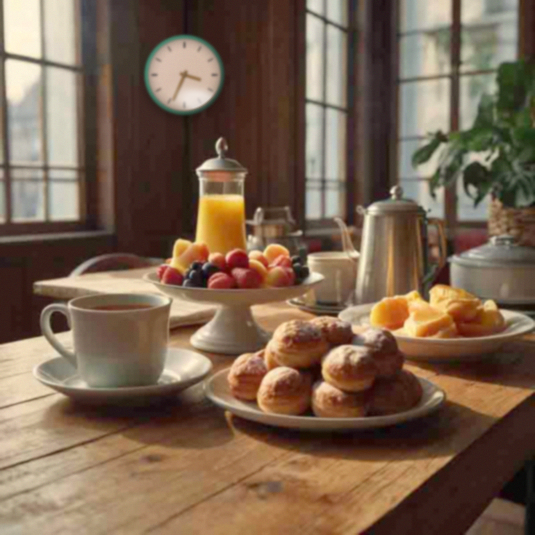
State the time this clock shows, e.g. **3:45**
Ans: **3:34**
